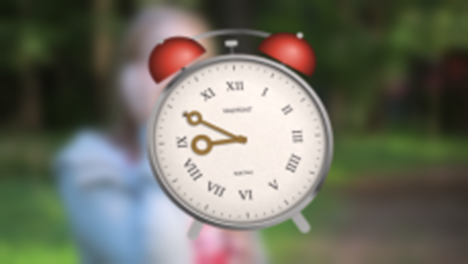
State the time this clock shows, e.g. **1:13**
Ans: **8:50**
